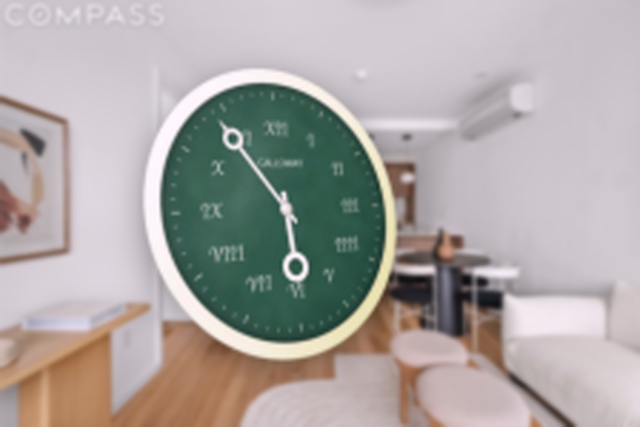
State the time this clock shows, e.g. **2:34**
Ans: **5:54**
